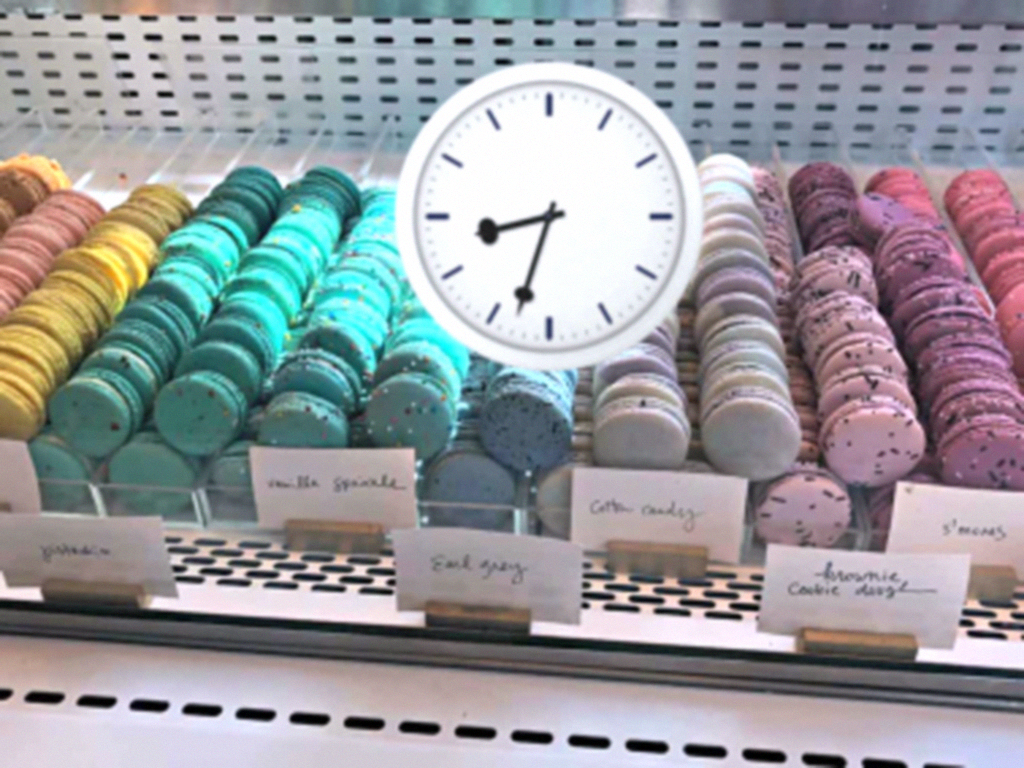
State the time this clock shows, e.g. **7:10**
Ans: **8:33**
